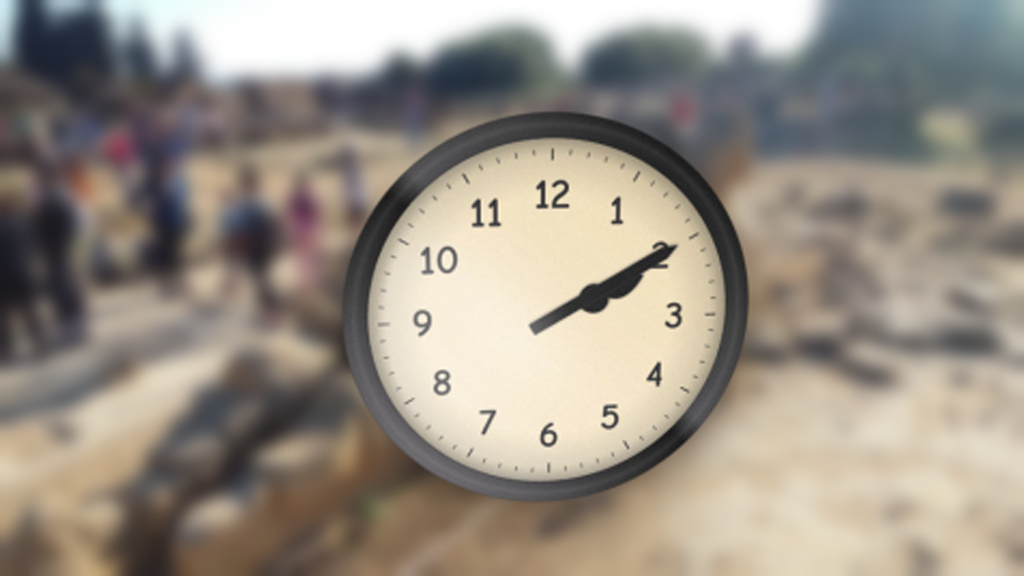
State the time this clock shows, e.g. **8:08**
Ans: **2:10**
